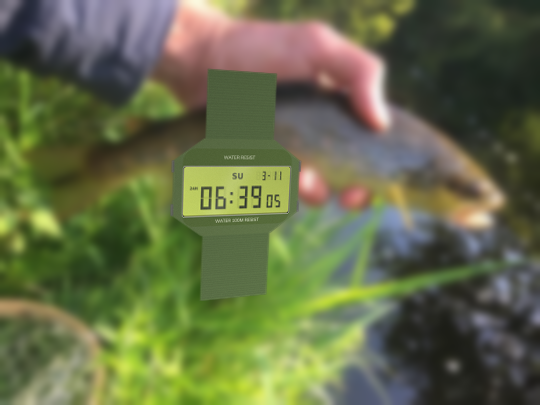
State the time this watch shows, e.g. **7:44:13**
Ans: **6:39:05**
